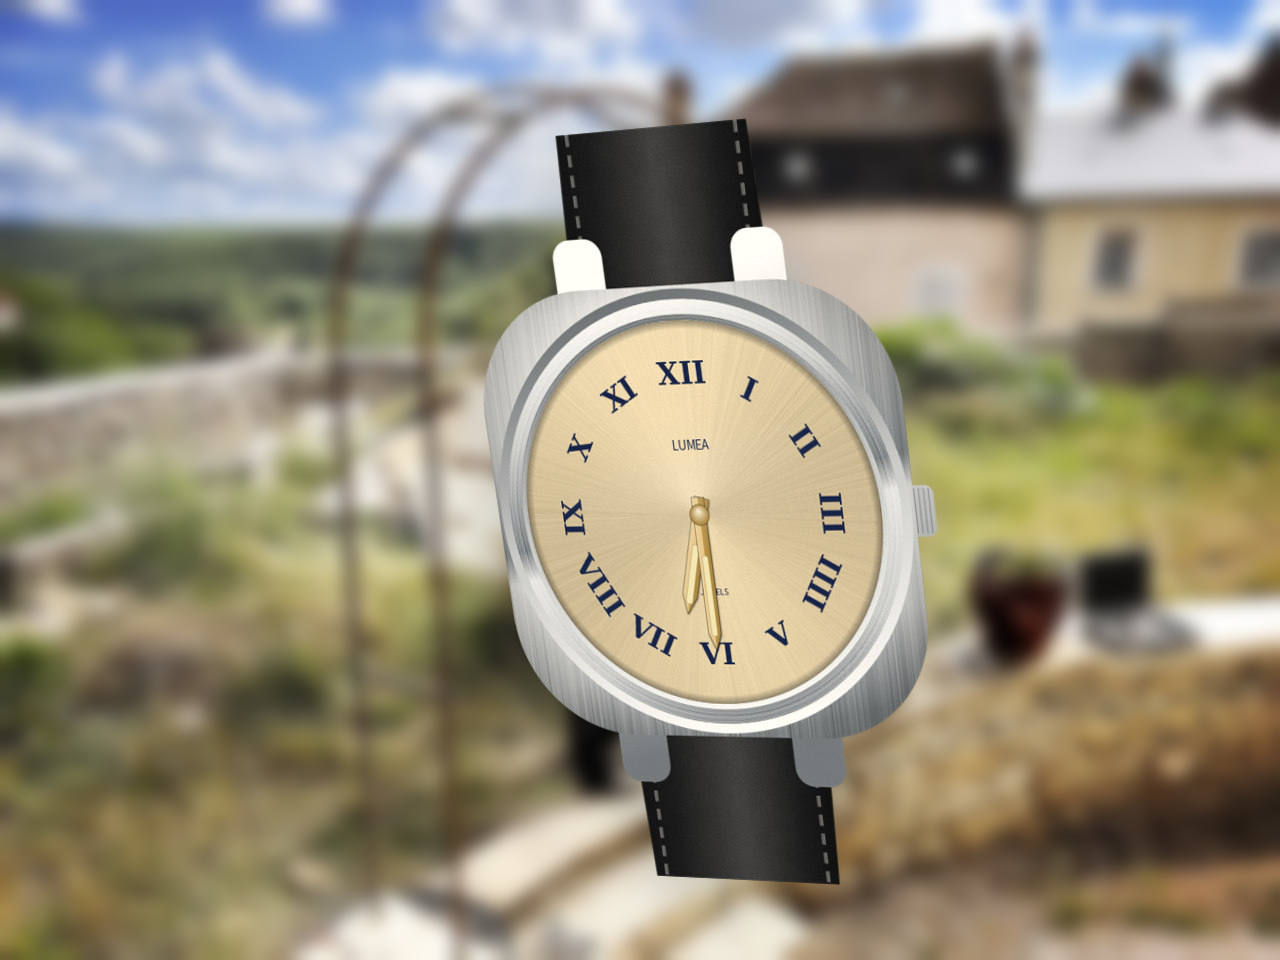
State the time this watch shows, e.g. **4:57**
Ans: **6:30**
